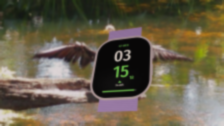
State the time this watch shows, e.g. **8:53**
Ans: **3:15**
